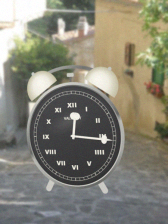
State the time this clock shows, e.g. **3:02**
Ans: **12:16**
